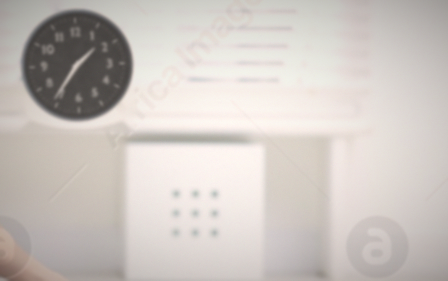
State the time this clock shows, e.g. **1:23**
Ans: **1:36**
